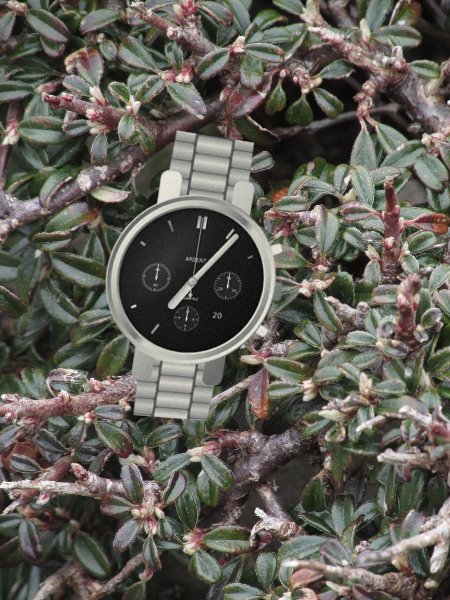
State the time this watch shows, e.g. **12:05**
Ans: **7:06**
